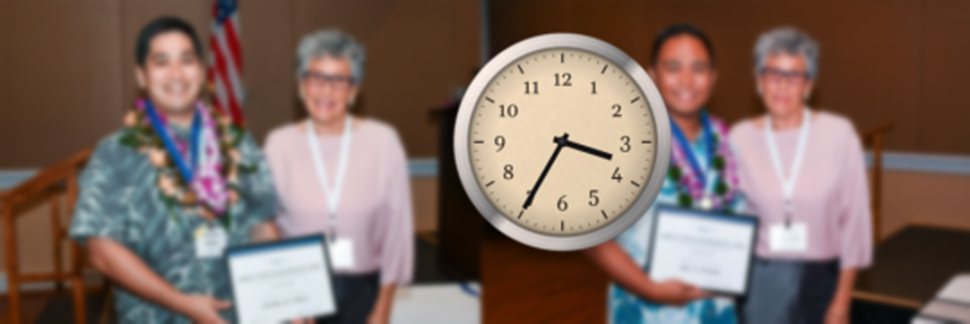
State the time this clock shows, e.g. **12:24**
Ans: **3:35**
